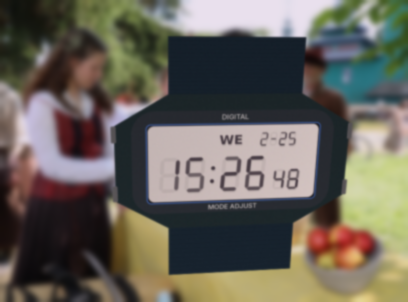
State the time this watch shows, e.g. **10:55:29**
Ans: **15:26:48**
